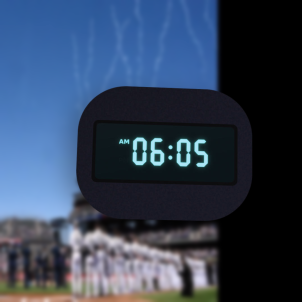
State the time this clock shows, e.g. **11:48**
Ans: **6:05**
